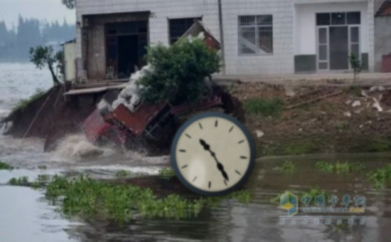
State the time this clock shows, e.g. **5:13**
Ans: **10:24**
